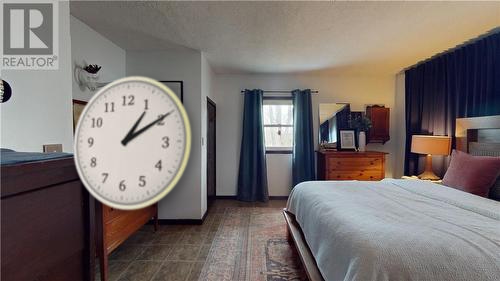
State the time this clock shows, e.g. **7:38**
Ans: **1:10**
